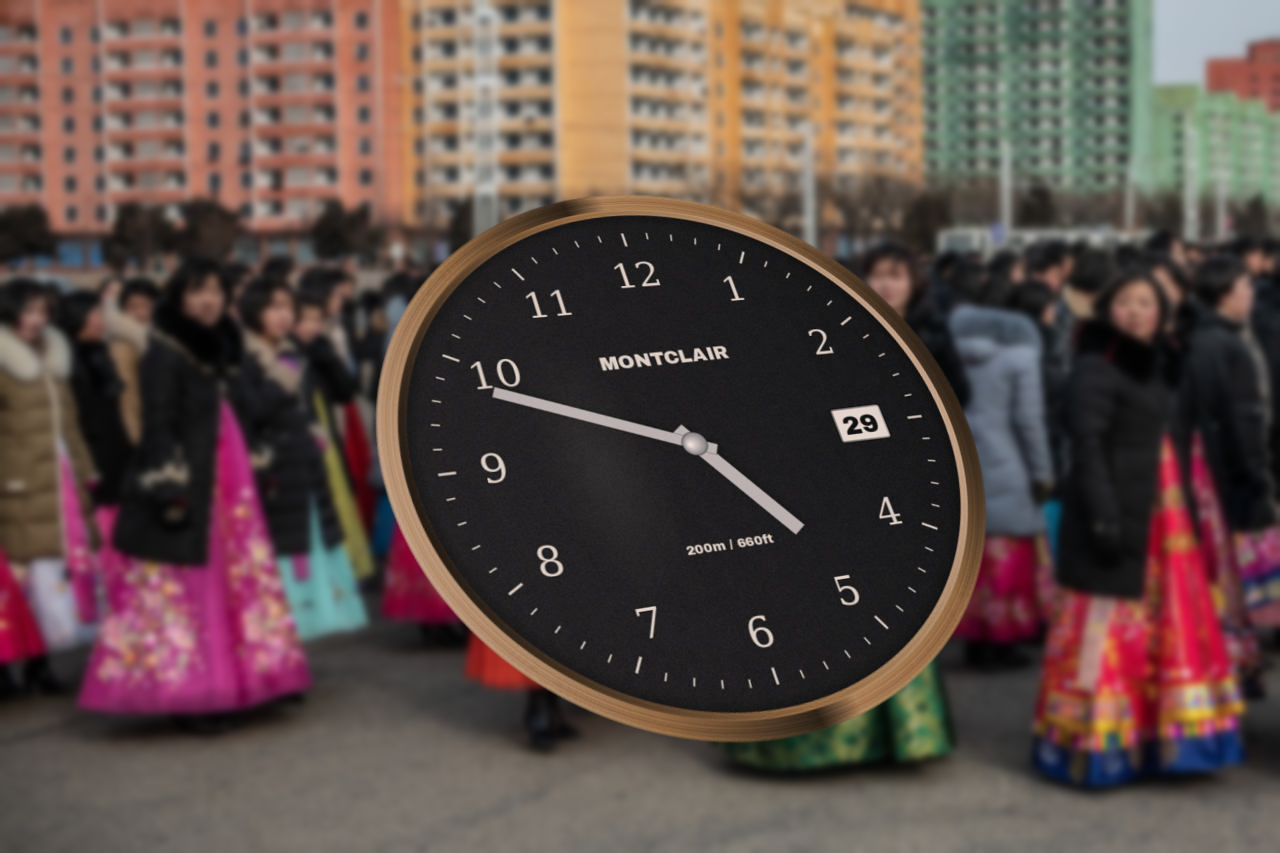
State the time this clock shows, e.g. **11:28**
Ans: **4:49**
